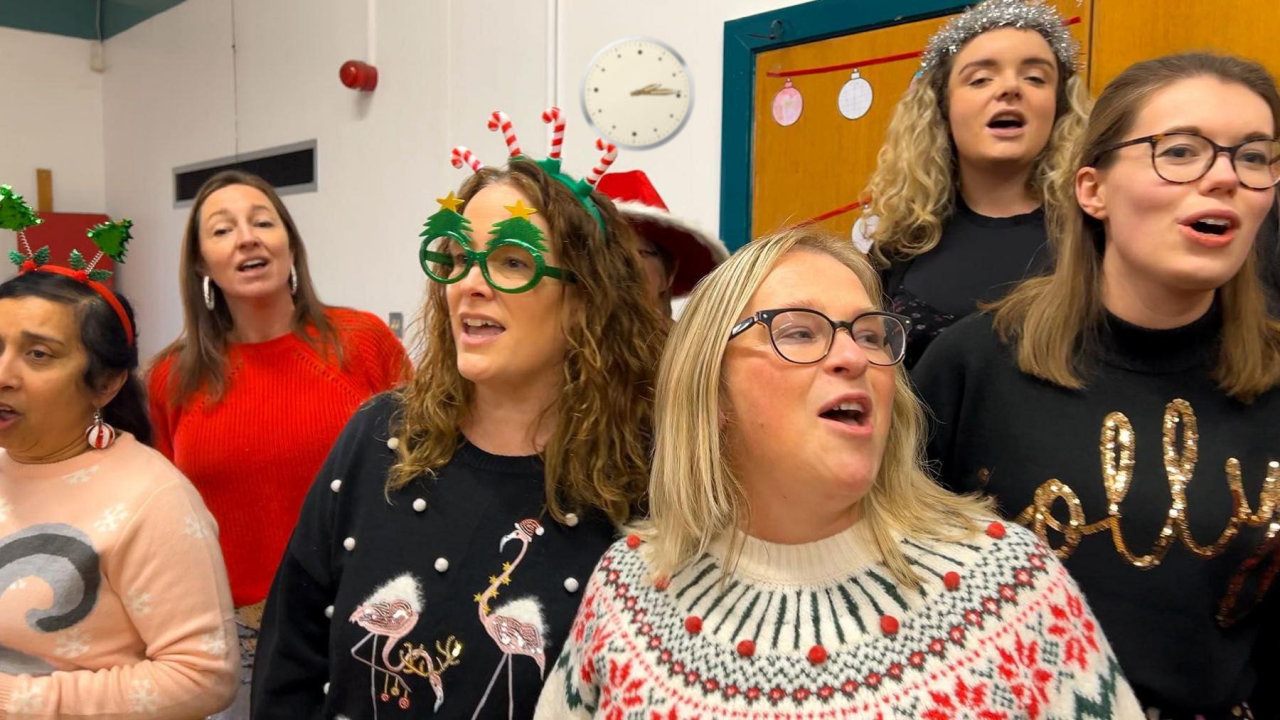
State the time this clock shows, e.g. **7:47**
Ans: **2:14**
